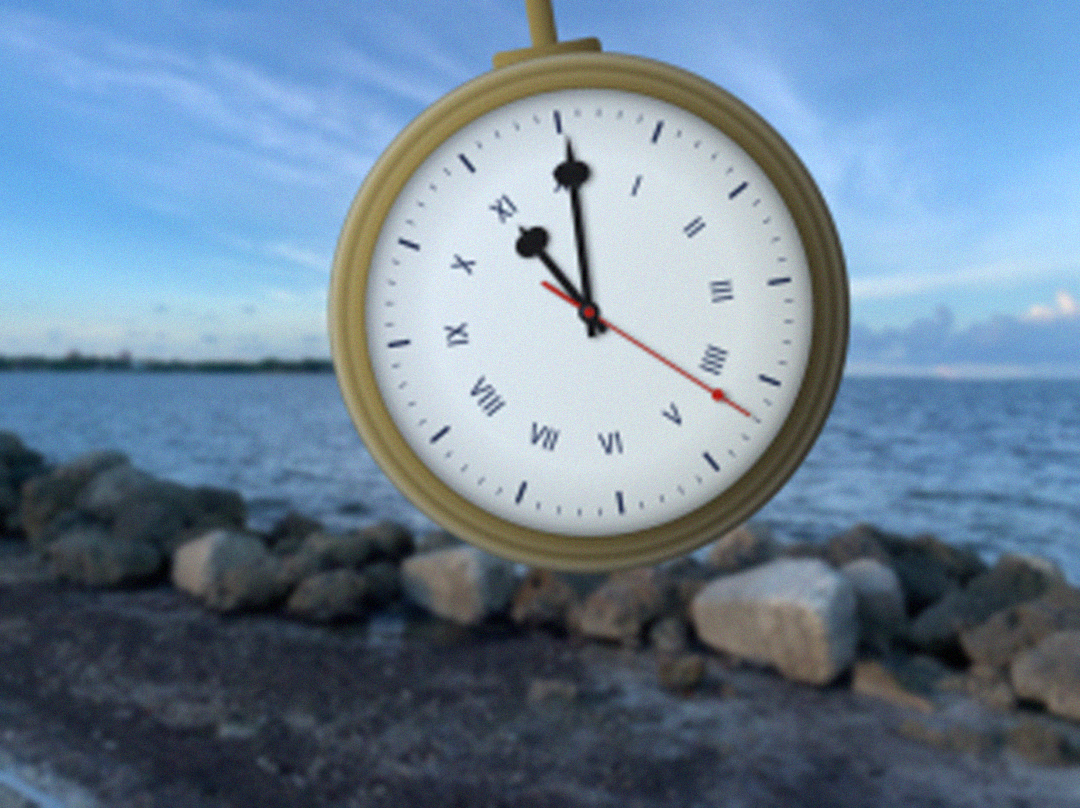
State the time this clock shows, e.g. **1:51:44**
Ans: **11:00:22**
